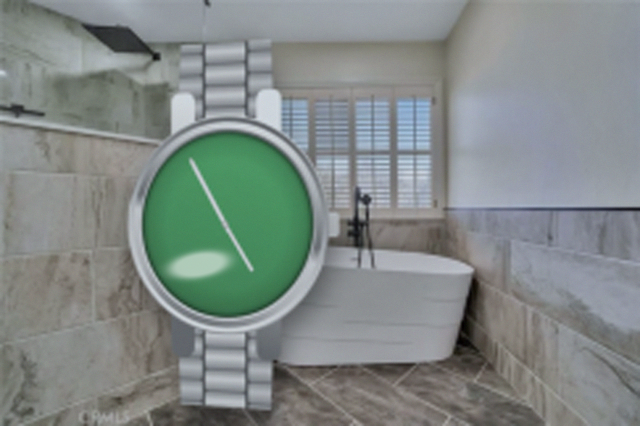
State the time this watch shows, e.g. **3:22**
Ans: **4:55**
